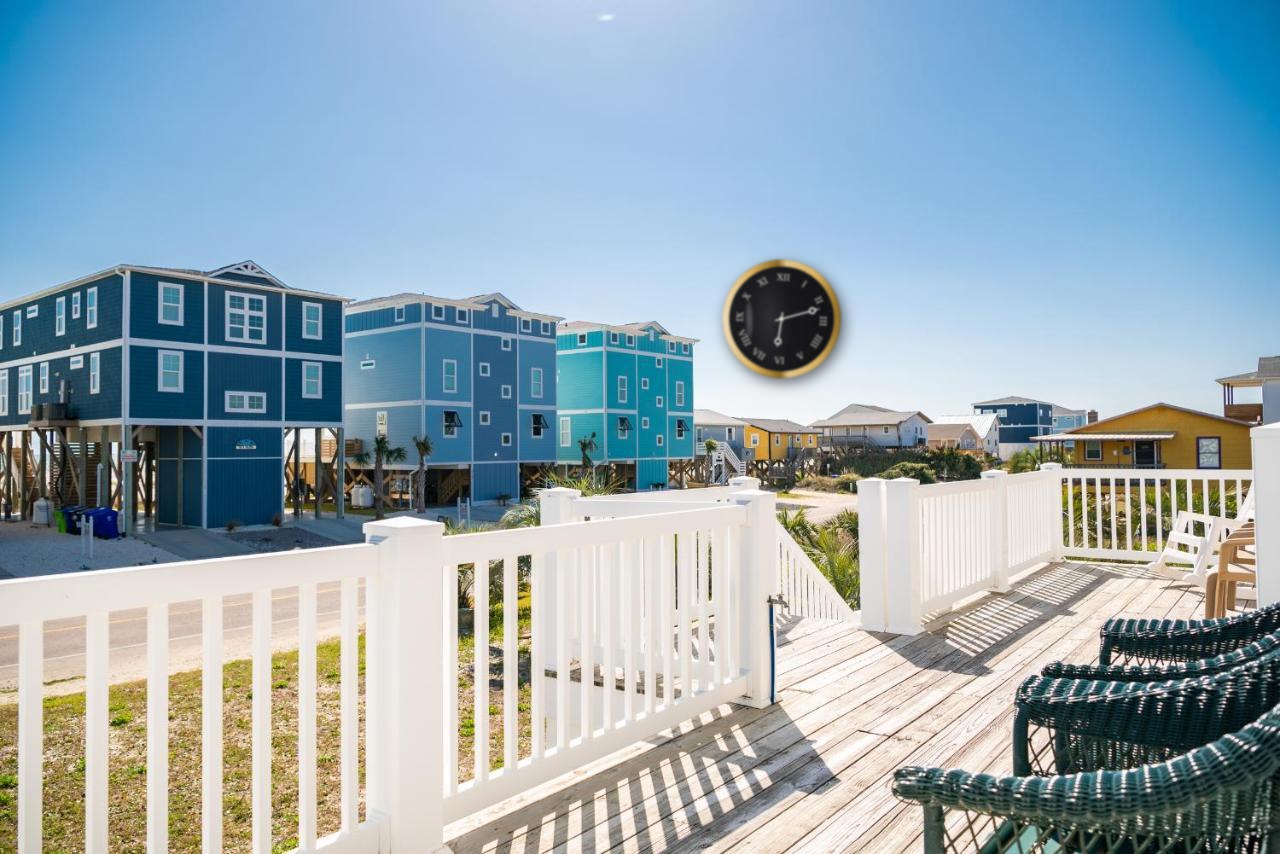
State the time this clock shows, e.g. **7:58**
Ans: **6:12**
